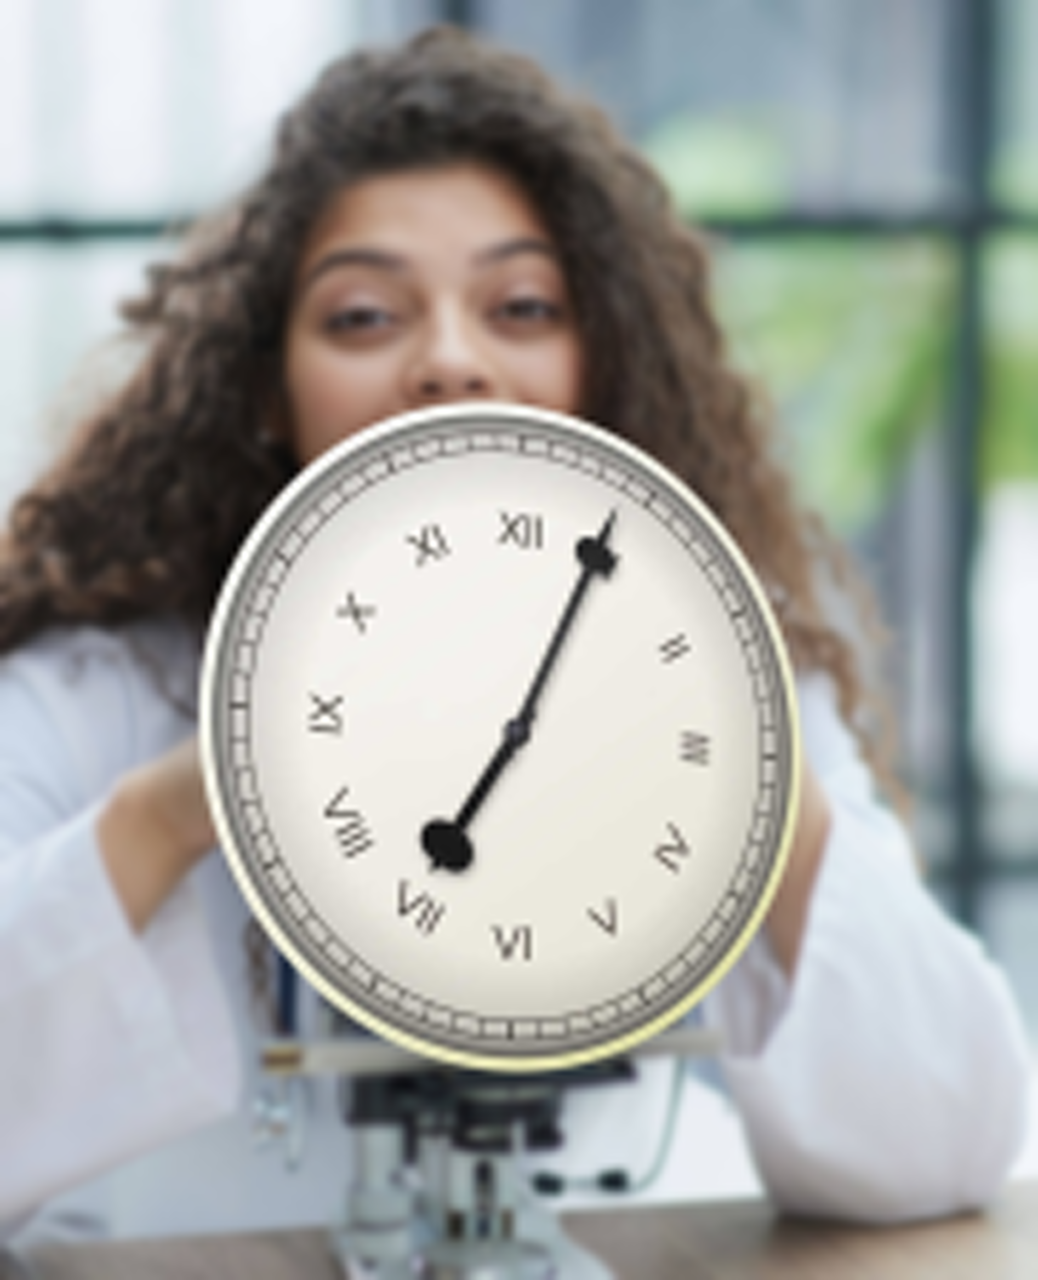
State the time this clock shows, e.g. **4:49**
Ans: **7:04**
